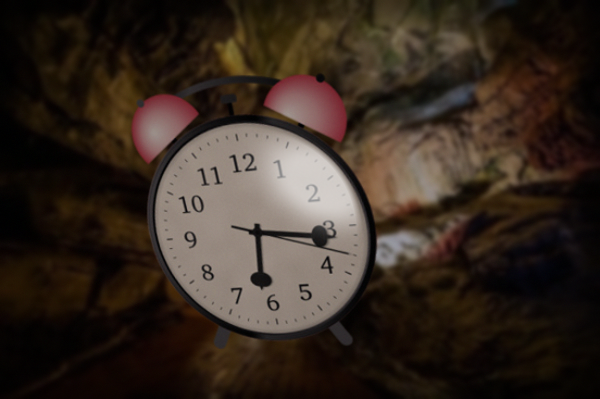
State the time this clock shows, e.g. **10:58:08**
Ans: **6:16:18**
